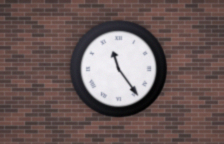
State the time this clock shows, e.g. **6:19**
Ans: **11:24**
